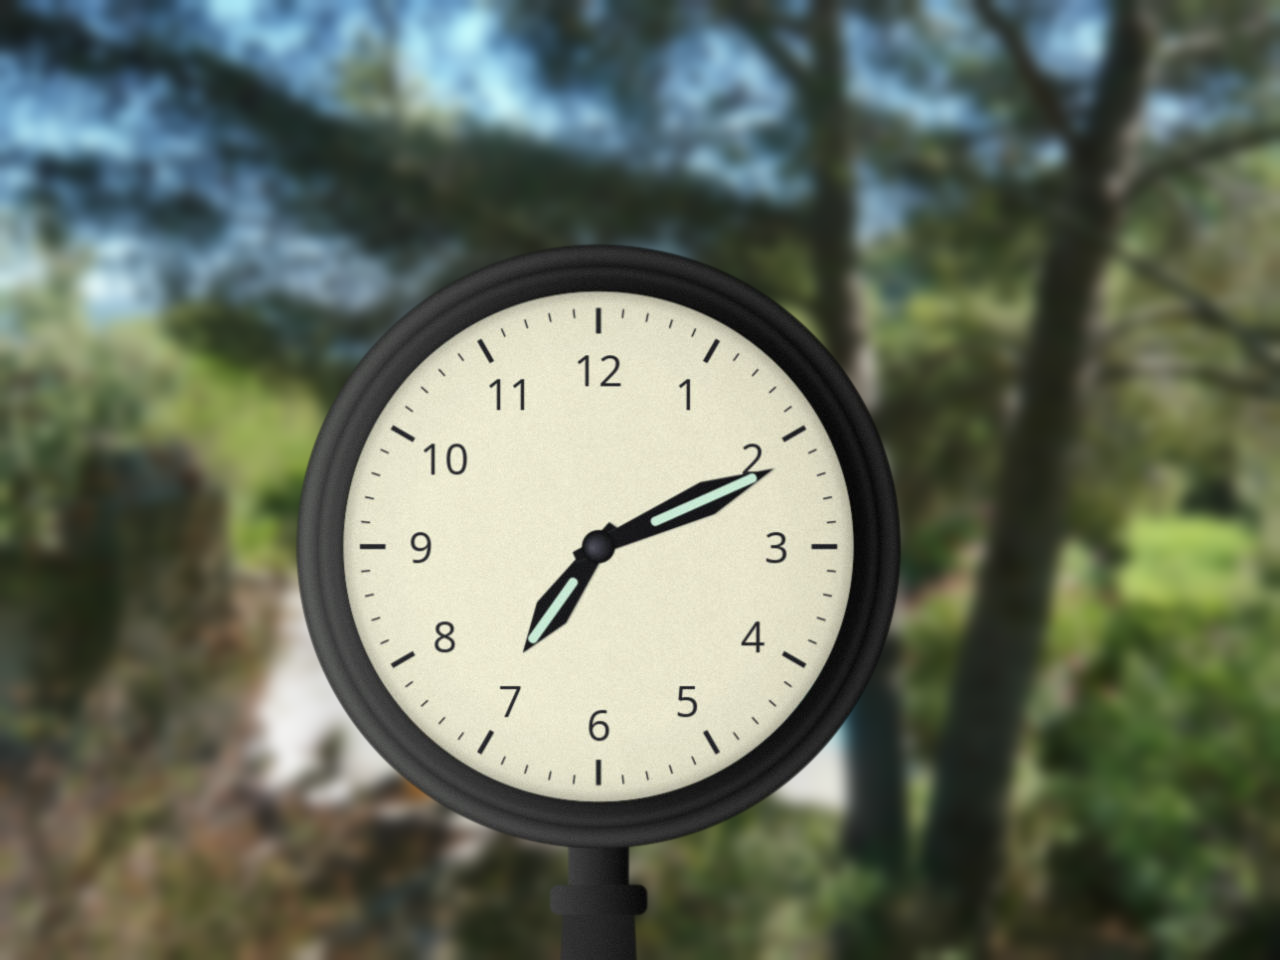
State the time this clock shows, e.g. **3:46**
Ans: **7:11**
